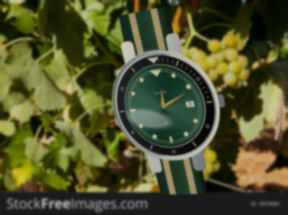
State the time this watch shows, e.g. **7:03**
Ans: **12:11**
